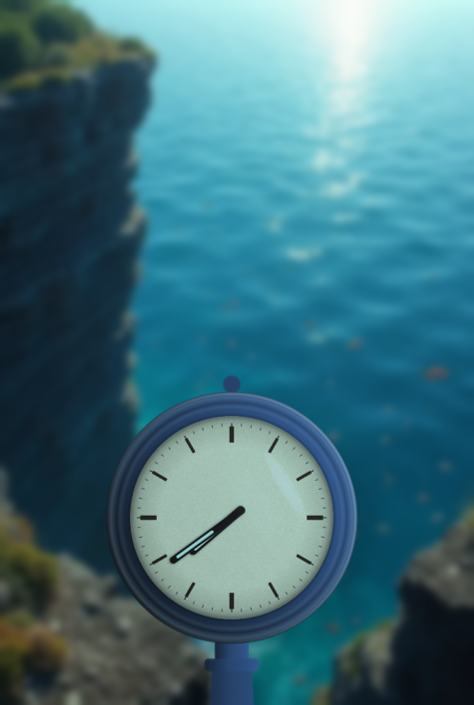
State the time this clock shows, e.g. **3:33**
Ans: **7:39**
